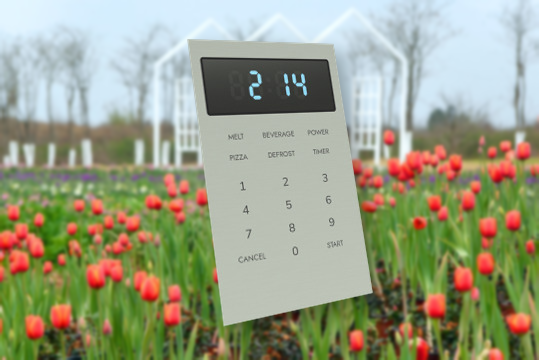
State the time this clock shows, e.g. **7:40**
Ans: **2:14**
